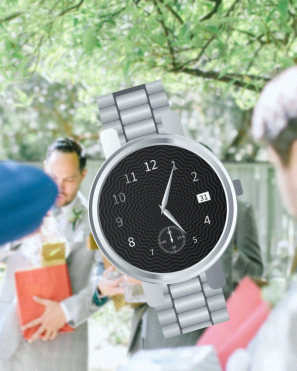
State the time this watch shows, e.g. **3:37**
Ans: **5:05**
